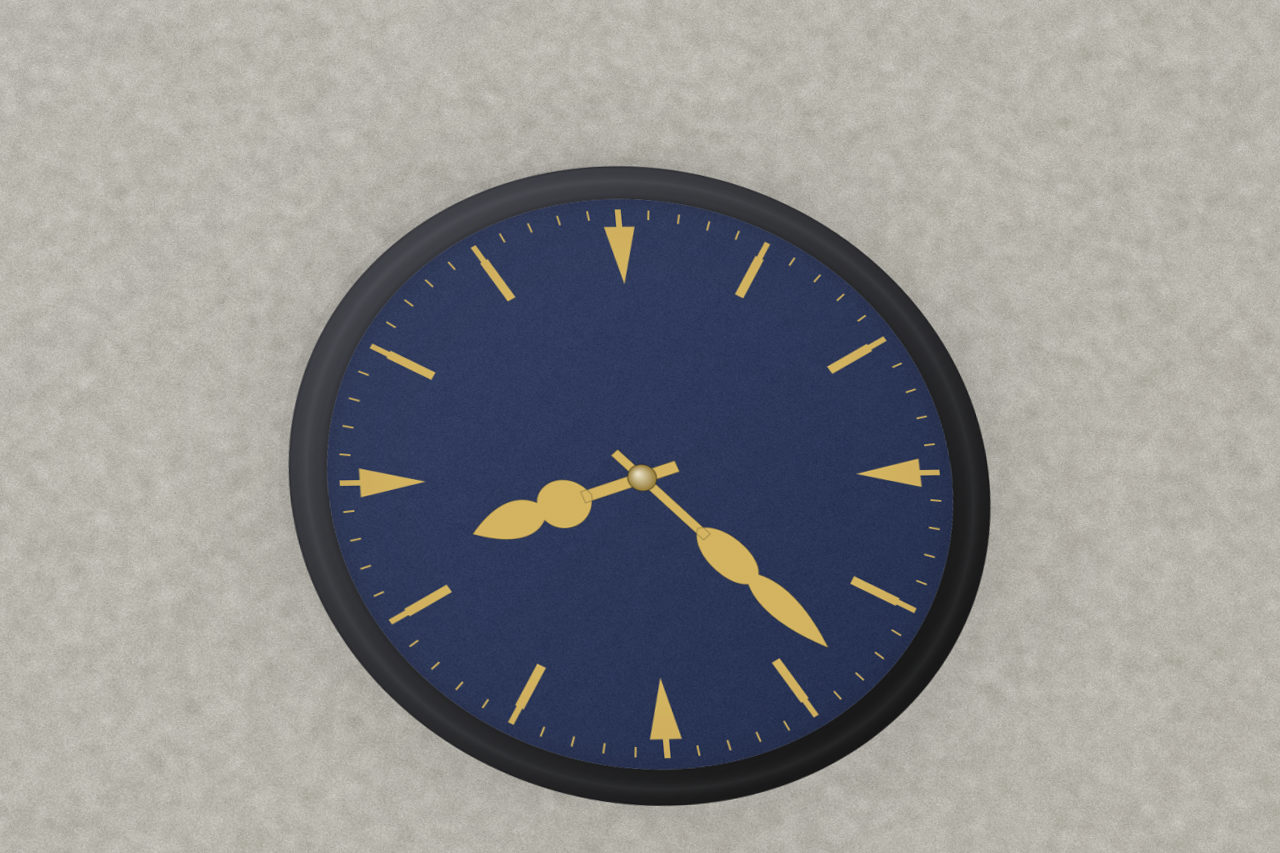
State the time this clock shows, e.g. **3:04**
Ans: **8:23**
